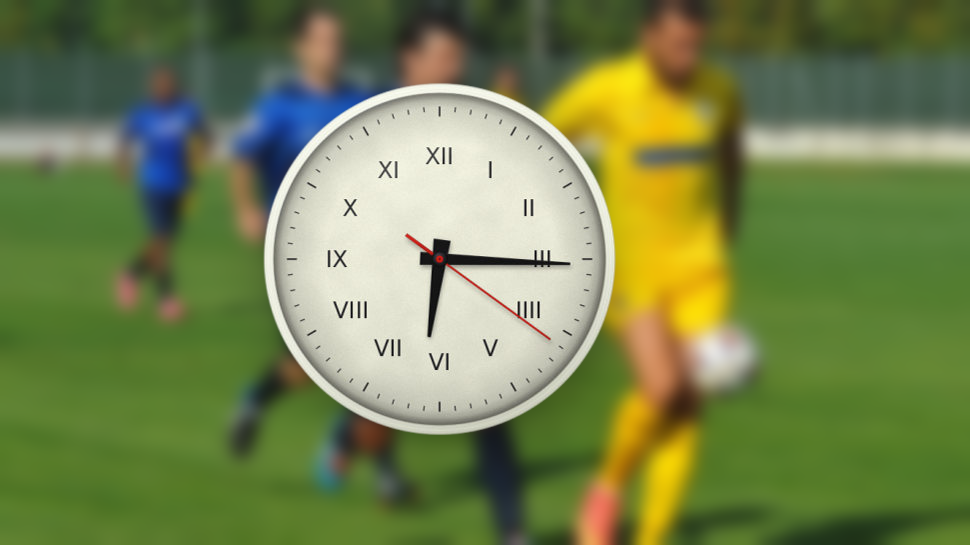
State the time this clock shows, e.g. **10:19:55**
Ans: **6:15:21**
